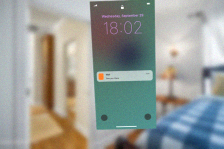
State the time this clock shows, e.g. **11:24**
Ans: **18:02**
